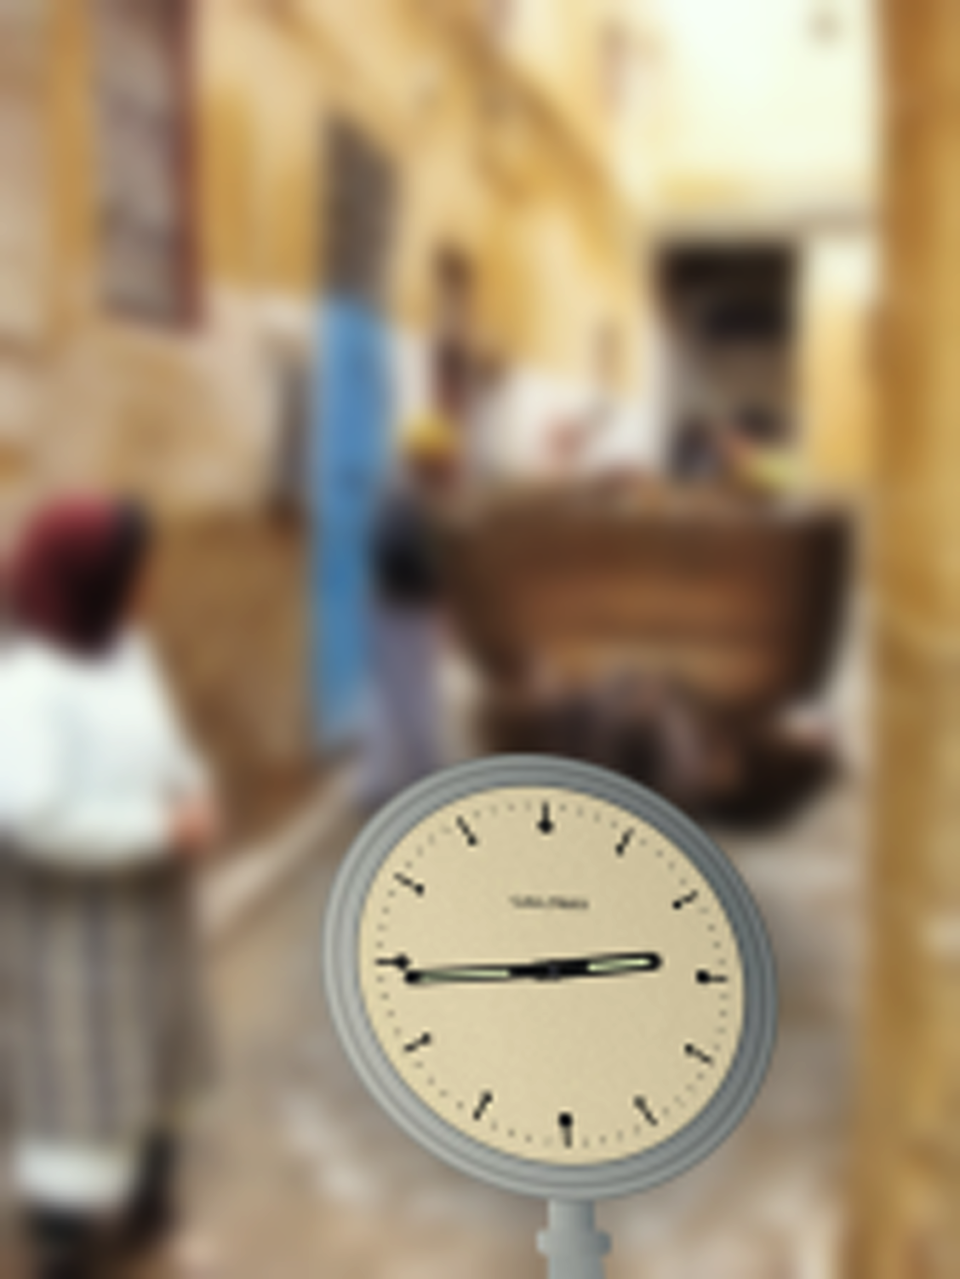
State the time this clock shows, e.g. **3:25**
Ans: **2:44**
